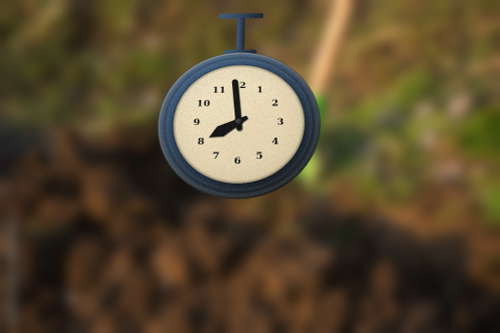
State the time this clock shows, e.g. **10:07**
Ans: **7:59**
